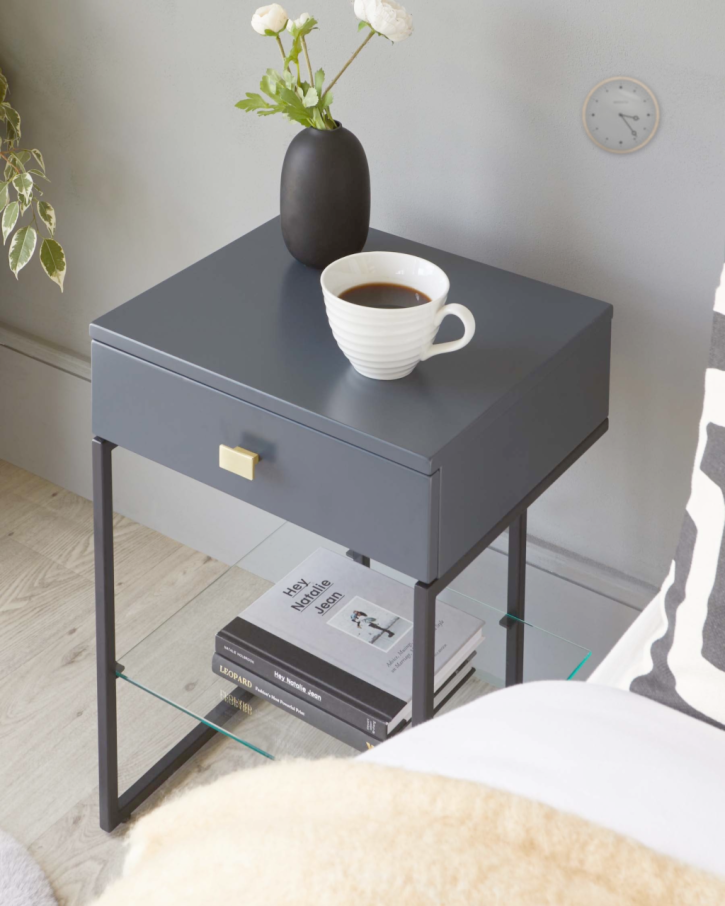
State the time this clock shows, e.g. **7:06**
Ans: **3:24**
